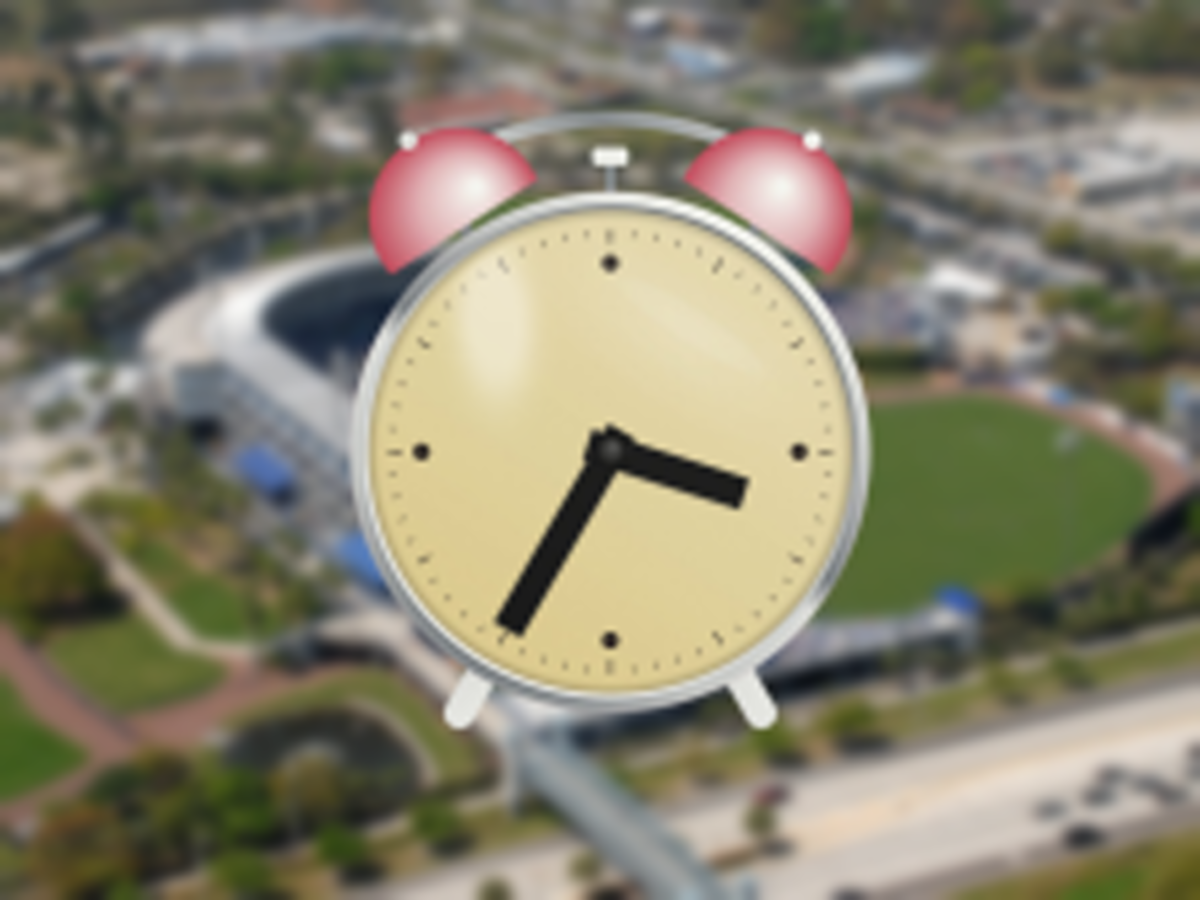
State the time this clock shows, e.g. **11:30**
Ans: **3:35**
